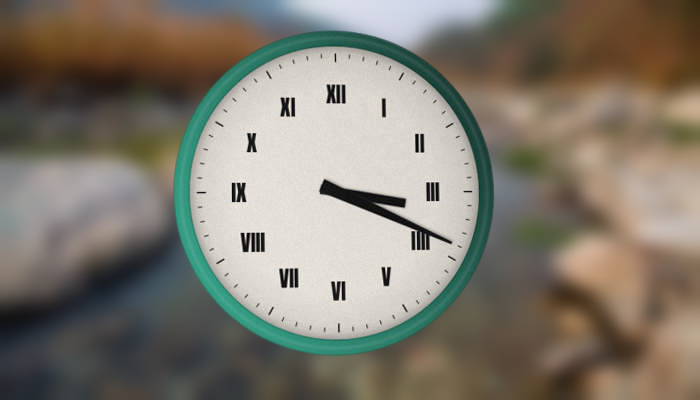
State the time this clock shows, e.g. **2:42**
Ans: **3:19**
